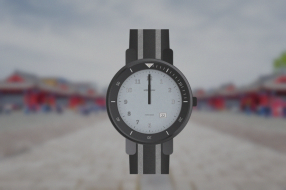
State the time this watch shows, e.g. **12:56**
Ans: **12:00**
